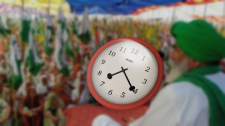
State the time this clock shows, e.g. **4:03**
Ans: **7:21**
